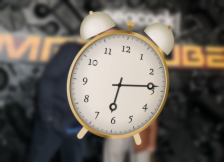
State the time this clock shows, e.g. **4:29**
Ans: **6:14**
